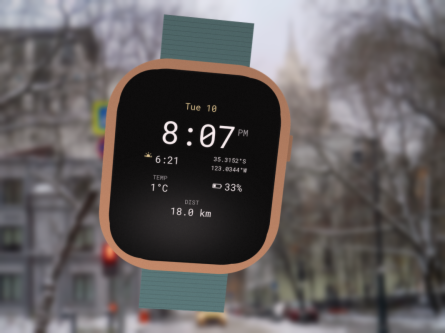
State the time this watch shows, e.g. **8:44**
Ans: **8:07**
